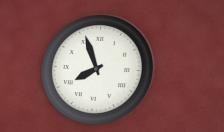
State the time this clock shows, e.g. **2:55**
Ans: **7:56**
